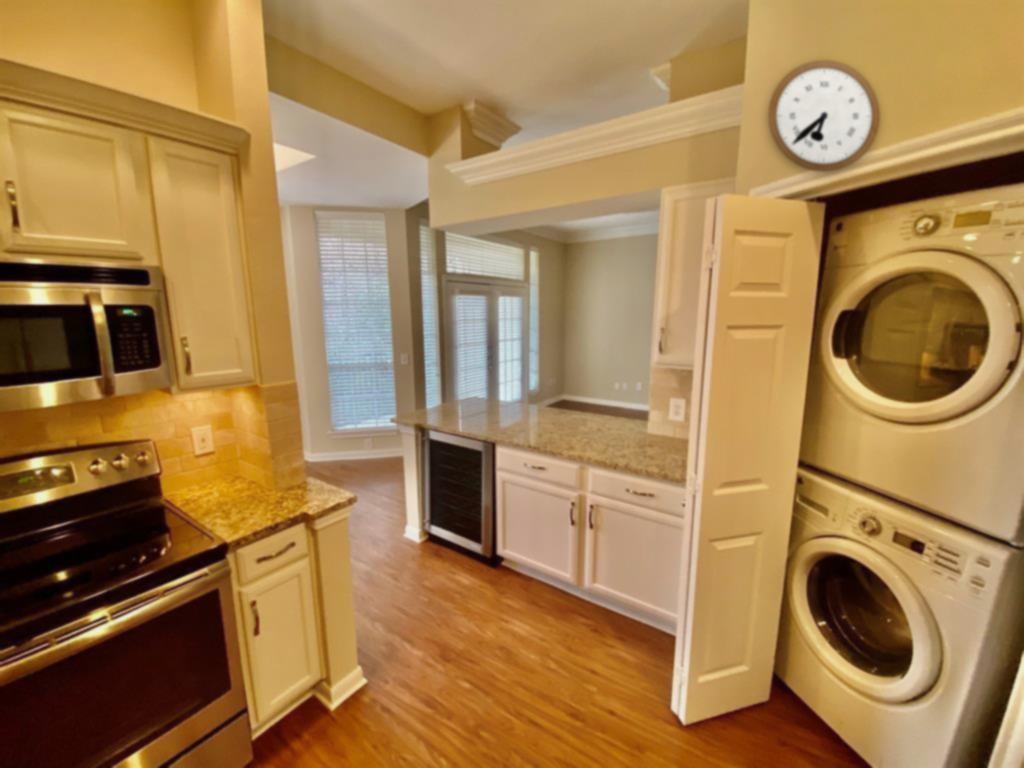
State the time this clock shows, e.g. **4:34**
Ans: **6:38**
